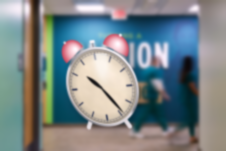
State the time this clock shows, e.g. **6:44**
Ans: **10:24**
